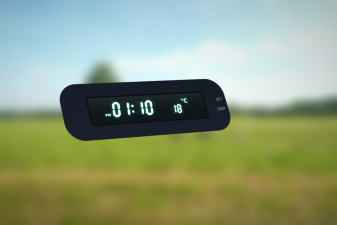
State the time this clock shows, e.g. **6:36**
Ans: **1:10**
